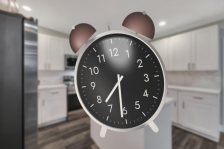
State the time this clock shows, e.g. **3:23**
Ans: **7:31**
